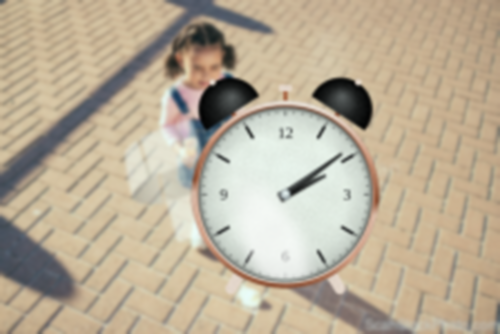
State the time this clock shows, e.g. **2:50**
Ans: **2:09**
